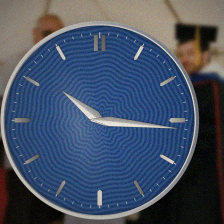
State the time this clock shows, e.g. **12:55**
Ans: **10:16**
